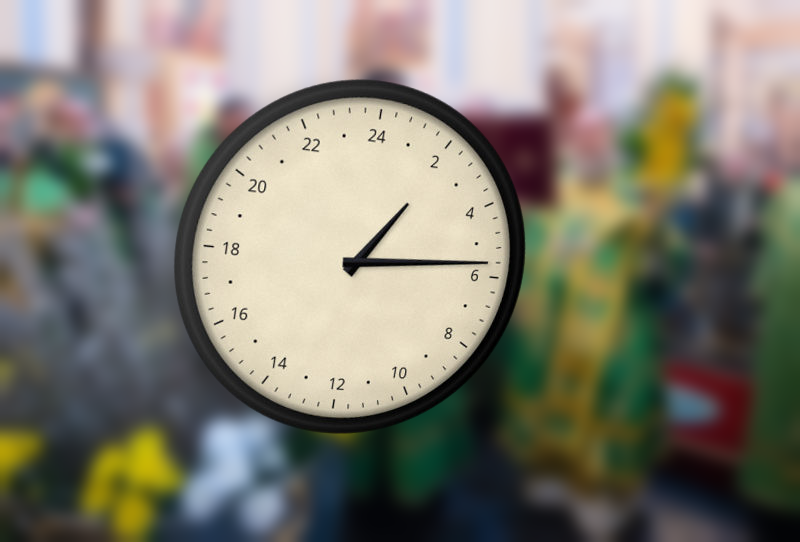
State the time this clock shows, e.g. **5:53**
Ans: **2:14**
